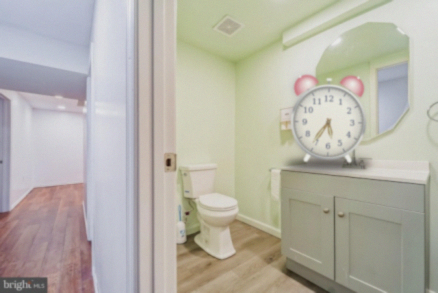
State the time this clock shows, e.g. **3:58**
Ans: **5:36**
